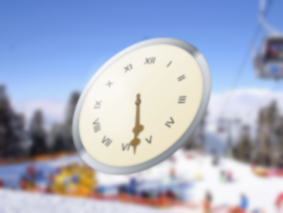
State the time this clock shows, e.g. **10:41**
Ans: **5:28**
